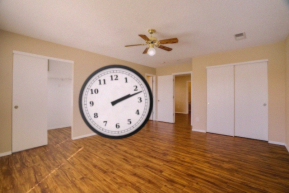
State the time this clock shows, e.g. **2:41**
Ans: **2:12**
